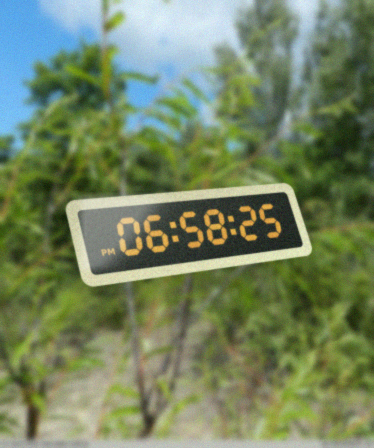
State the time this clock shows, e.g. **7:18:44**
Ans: **6:58:25**
